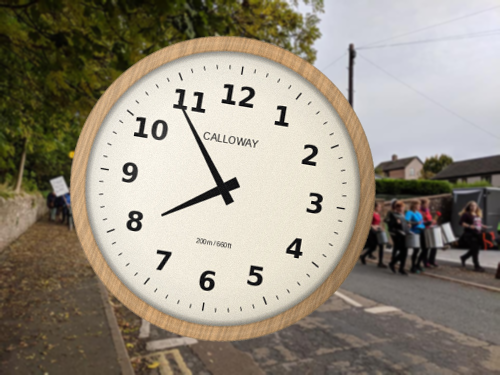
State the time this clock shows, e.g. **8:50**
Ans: **7:54**
